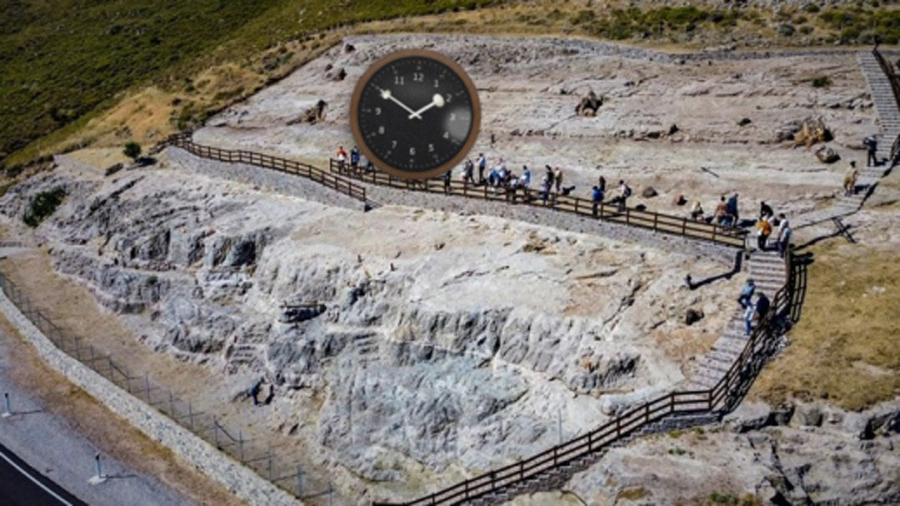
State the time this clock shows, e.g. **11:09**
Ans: **1:50**
